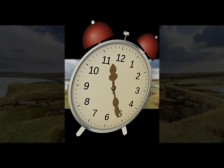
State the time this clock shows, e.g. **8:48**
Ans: **11:26**
